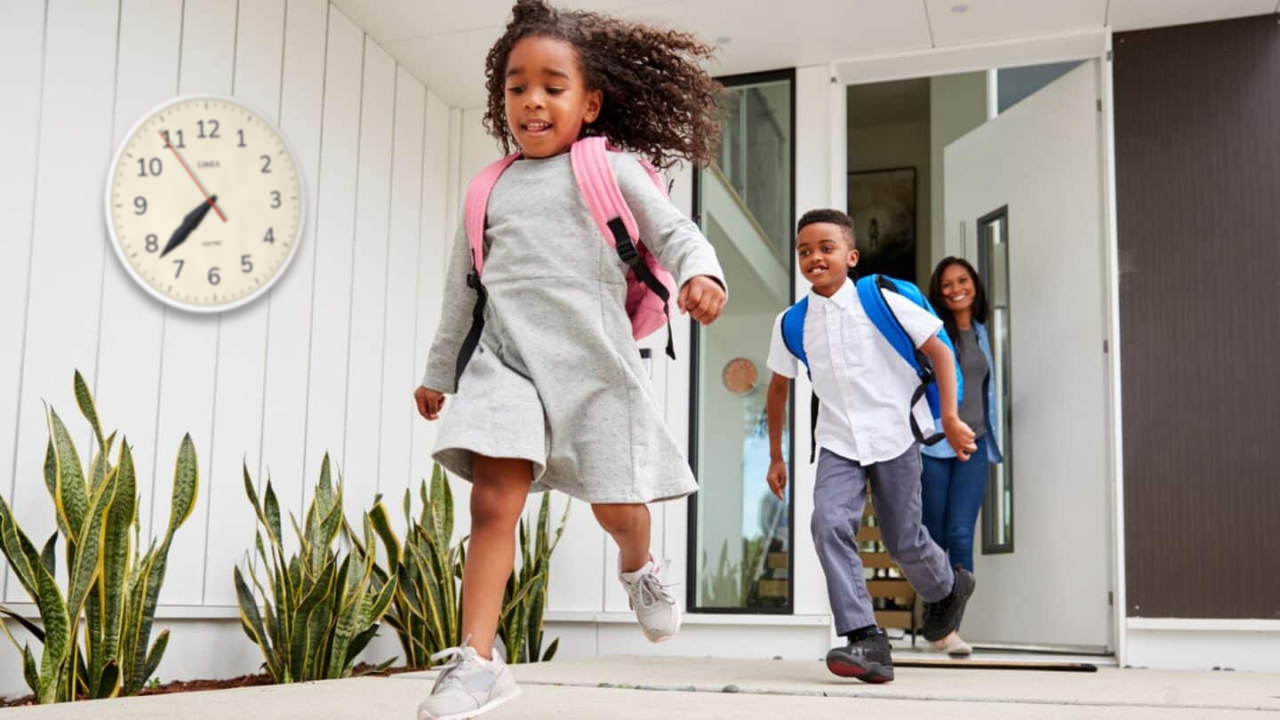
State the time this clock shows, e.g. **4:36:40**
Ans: **7:37:54**
